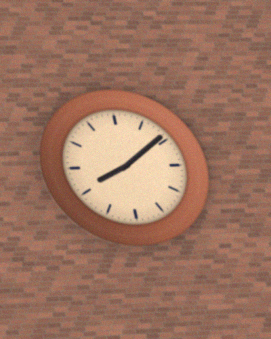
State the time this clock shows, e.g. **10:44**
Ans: **8:09**
